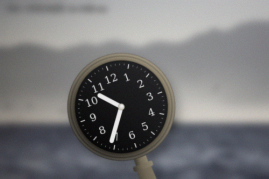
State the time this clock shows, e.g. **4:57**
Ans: **10:36**
